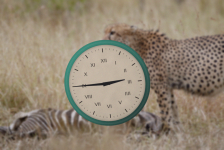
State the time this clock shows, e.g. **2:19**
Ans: **2:45**
